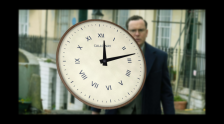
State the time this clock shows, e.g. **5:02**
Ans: **12:13**
